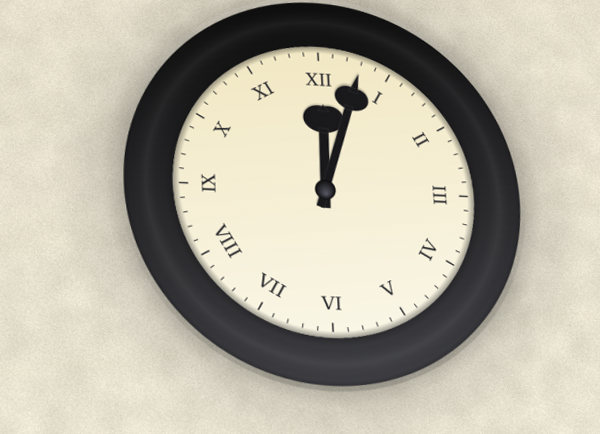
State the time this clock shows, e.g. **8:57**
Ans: **12:03**
